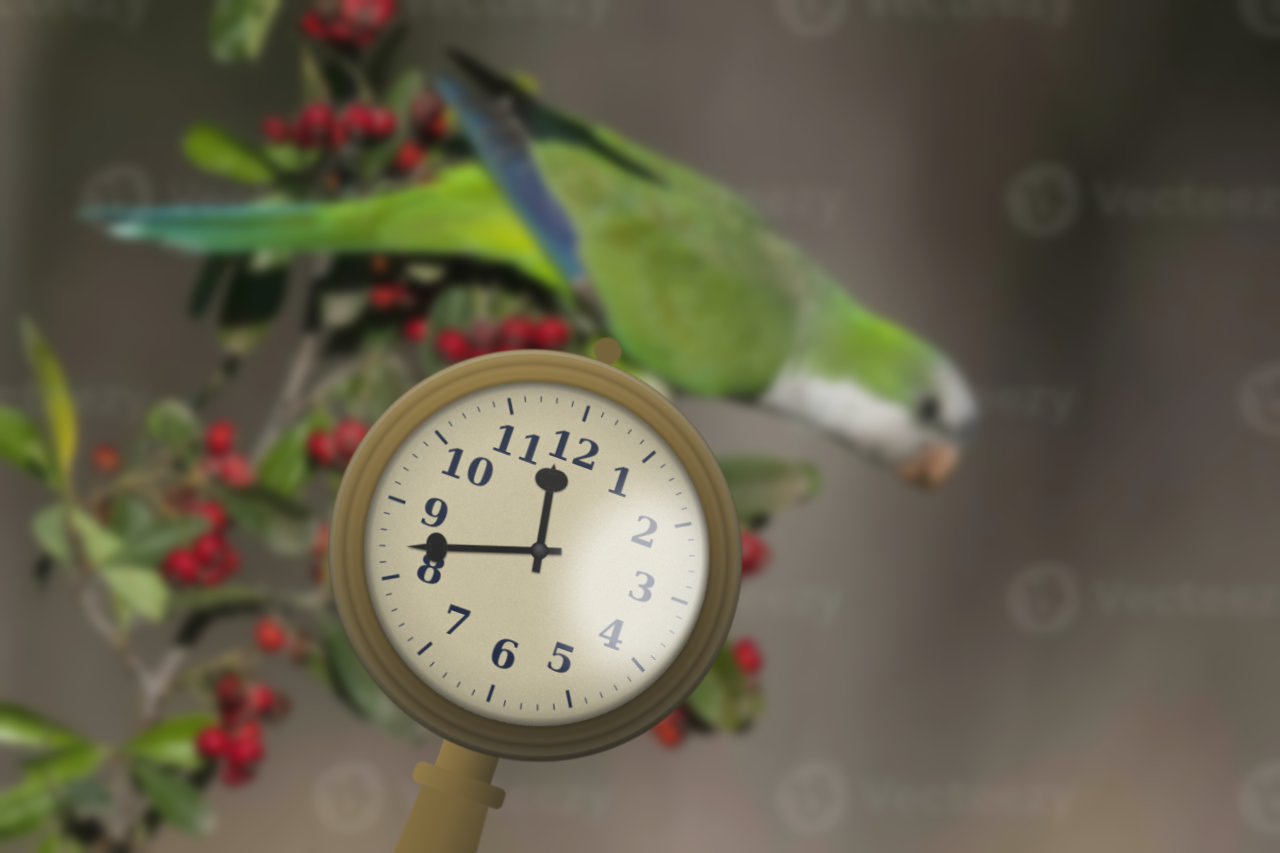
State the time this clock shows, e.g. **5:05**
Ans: **11:42**
